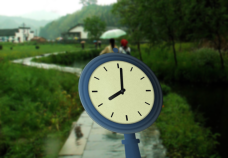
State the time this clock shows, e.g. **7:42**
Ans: **8:01**
